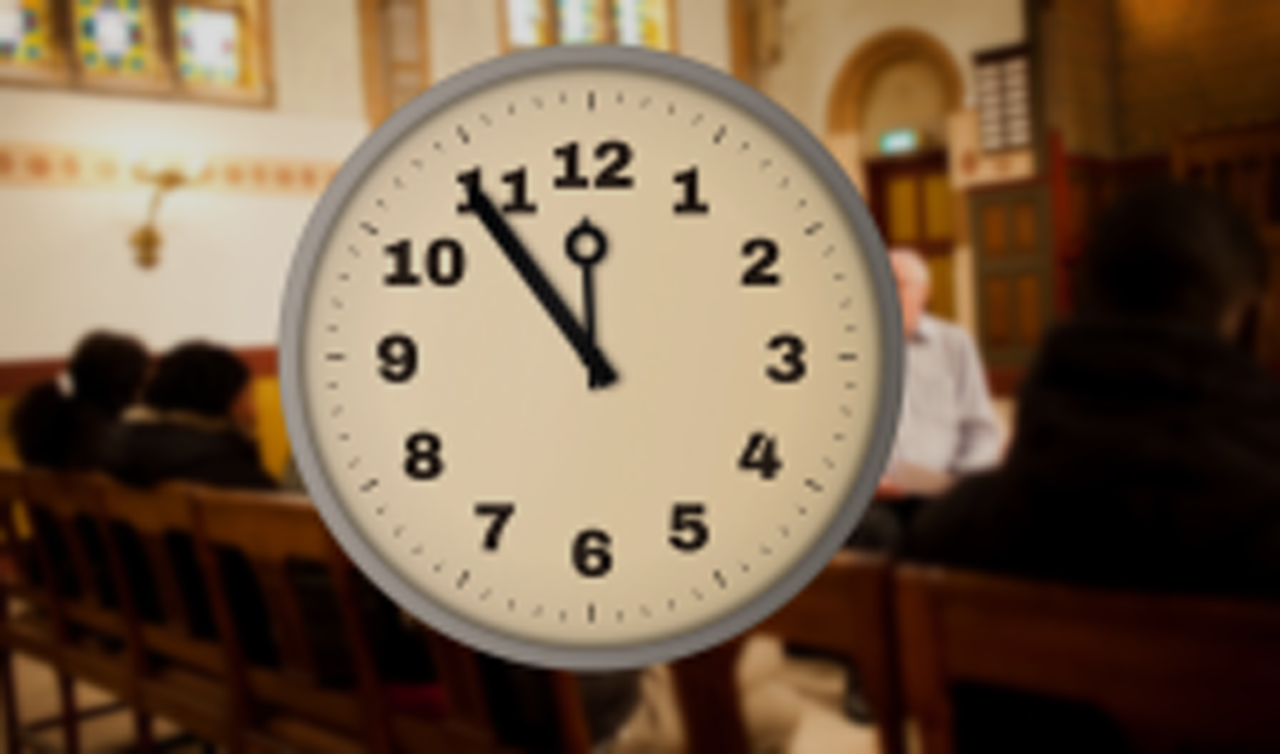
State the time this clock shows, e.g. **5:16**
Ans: **11:54**
